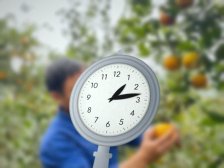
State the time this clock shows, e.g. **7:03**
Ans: **1:13**
